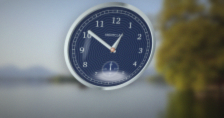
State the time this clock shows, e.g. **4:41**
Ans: **12:51**
